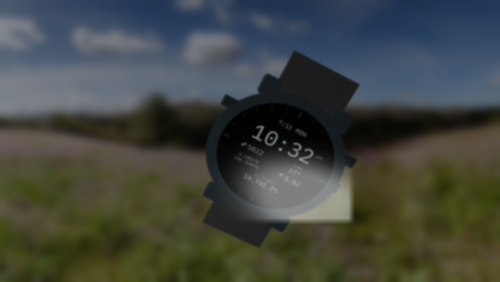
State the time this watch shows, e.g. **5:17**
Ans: **10:32**
